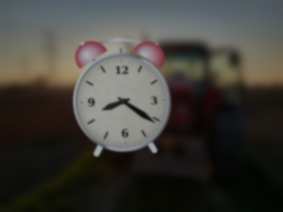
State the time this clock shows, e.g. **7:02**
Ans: **8:21**
